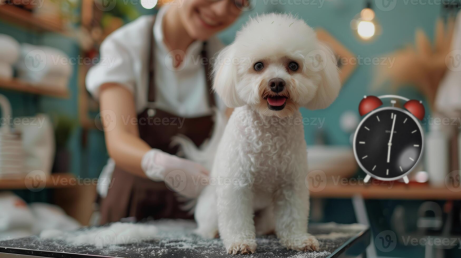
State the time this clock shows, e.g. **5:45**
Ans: **6:01**
